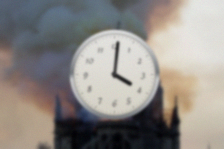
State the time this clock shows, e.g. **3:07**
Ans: **4:01**
